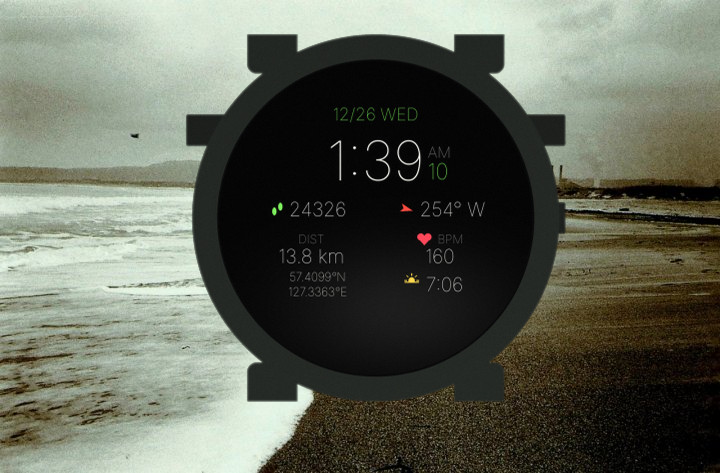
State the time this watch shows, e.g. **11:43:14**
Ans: **1:39:10**
